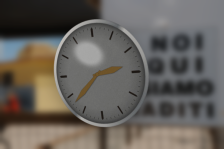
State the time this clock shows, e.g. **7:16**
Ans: **2:38**
